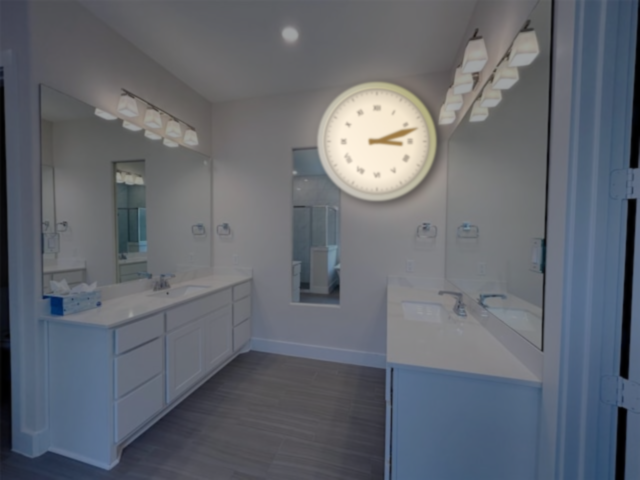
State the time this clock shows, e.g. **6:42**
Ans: **3:12**
